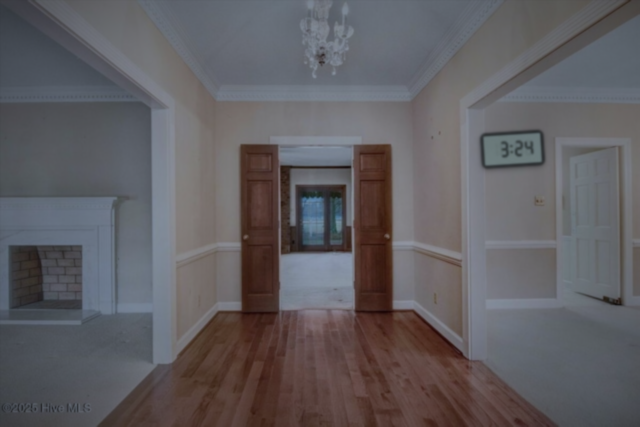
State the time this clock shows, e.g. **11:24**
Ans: **3:24**
